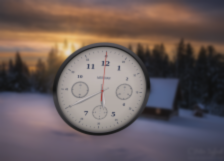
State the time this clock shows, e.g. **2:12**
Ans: **5:40**
